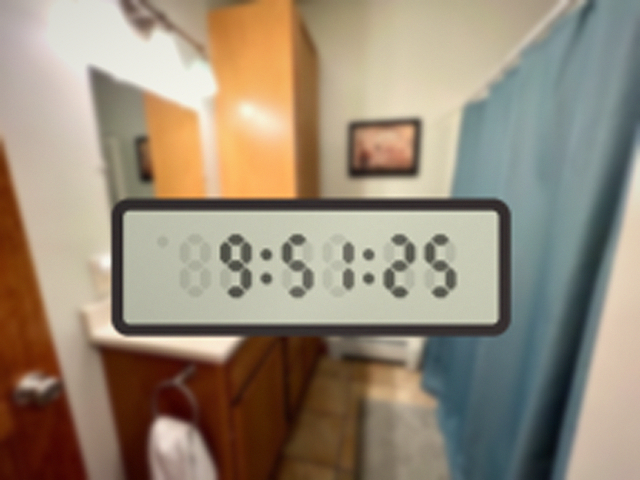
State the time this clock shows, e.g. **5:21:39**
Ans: **9:51:25**
